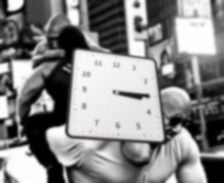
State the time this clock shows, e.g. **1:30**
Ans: **3:15**
